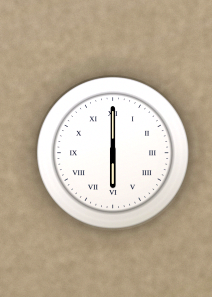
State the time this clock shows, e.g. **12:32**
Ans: **6:00**
